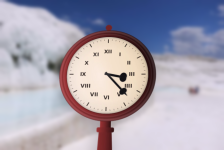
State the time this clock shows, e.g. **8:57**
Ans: **3:23**
